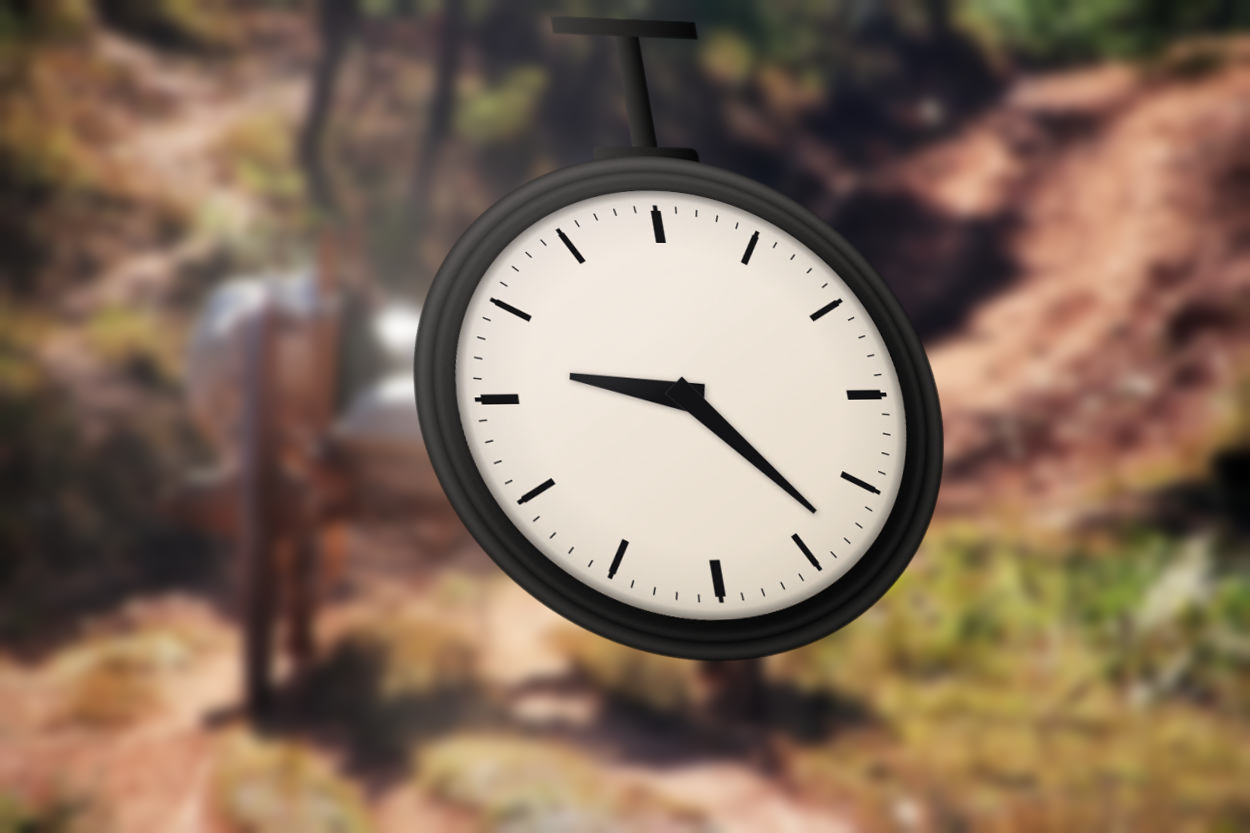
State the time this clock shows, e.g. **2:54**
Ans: **9:23**
